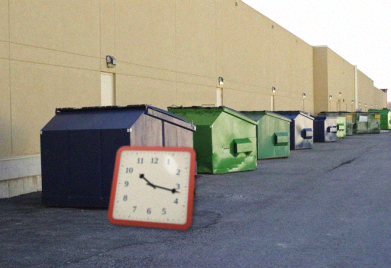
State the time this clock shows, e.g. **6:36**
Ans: **10:17**
